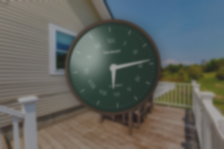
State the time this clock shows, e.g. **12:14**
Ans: **6:14**
